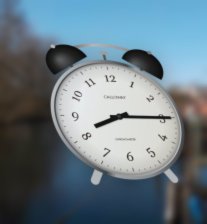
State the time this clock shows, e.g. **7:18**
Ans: **8:15**
